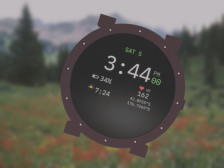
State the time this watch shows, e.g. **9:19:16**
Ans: **3:44:00**
